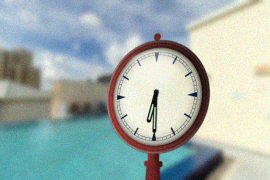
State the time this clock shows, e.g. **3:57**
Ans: **6:30**
